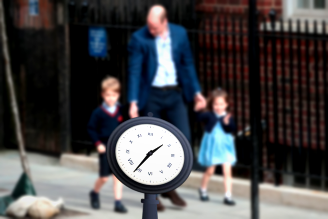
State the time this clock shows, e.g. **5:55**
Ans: **1:36**
